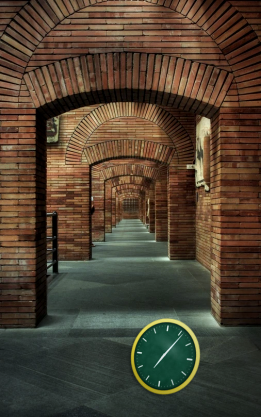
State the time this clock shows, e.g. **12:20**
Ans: **7:06**
